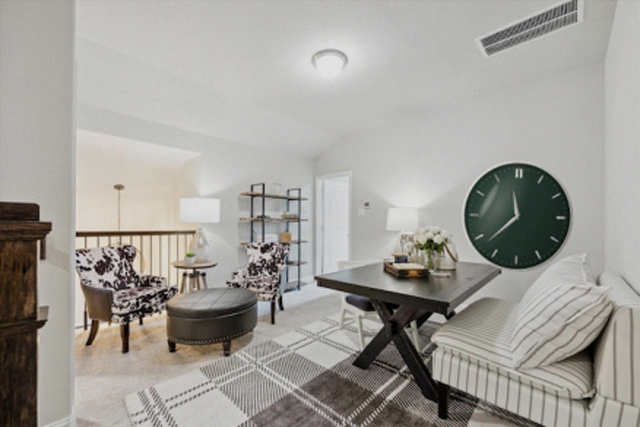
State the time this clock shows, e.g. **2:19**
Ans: **11:38**
